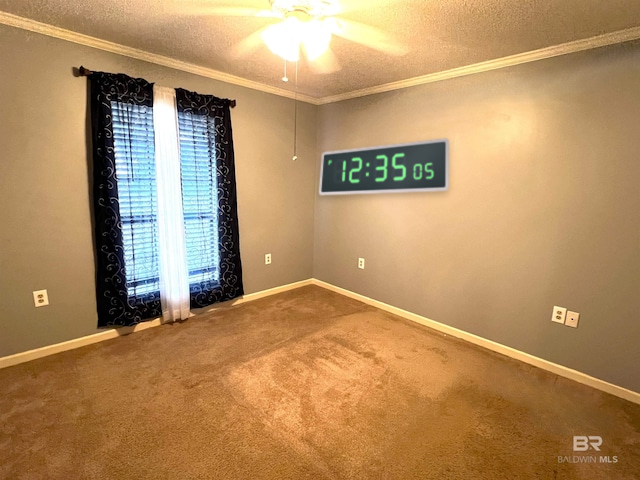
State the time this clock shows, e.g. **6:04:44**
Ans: **12:35:05**
